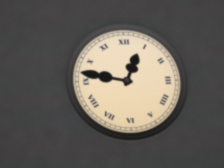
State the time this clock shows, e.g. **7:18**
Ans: **12:47**
